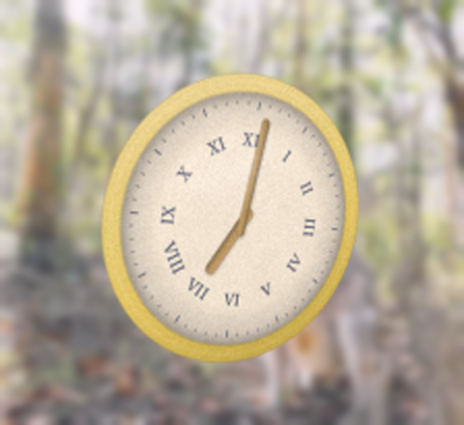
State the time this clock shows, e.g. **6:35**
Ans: **7:01**
